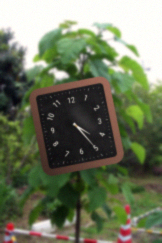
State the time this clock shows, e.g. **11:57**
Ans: **4:25**
